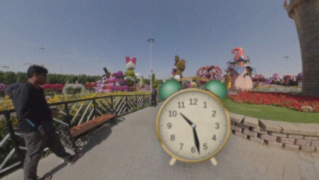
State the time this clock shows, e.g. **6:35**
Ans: **10:28**
